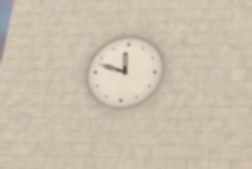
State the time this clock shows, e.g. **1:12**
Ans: **11:48**
